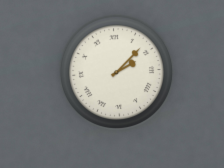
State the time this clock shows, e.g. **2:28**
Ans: **2:08**
